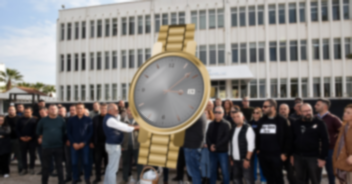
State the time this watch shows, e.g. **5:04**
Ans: **3:08**
